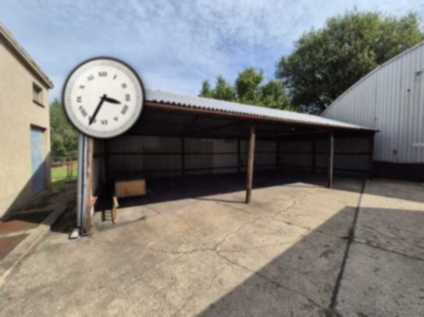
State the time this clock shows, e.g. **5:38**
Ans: **3:35**
